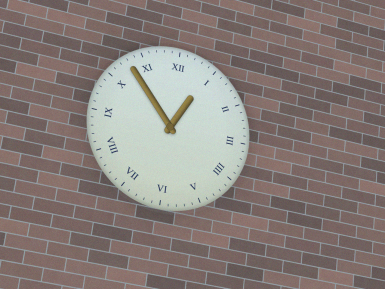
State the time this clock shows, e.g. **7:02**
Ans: **12:53**
